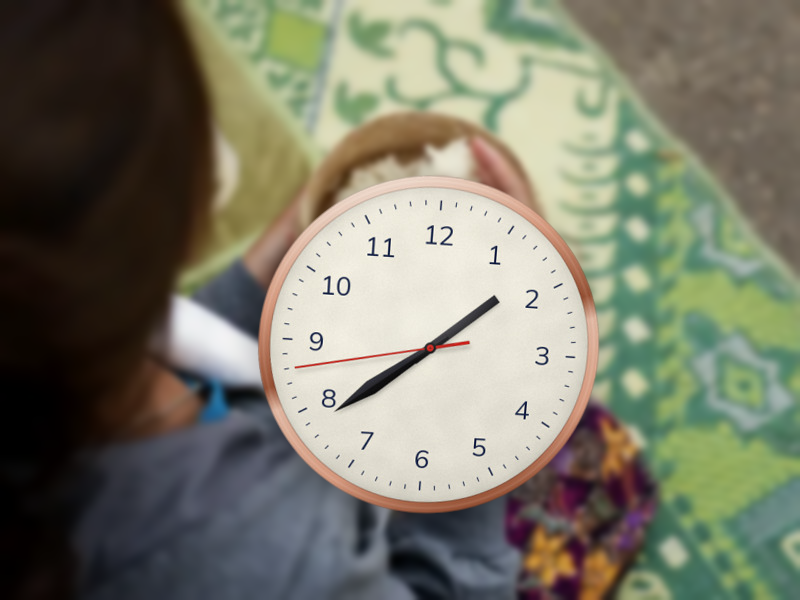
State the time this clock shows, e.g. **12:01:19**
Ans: **1:38:43**
